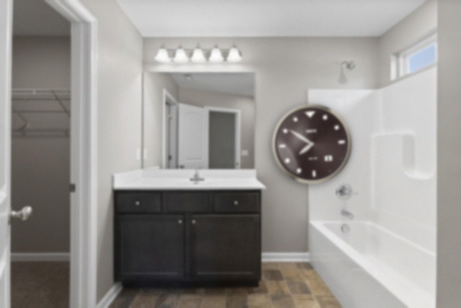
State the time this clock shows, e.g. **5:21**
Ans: **7:51**
